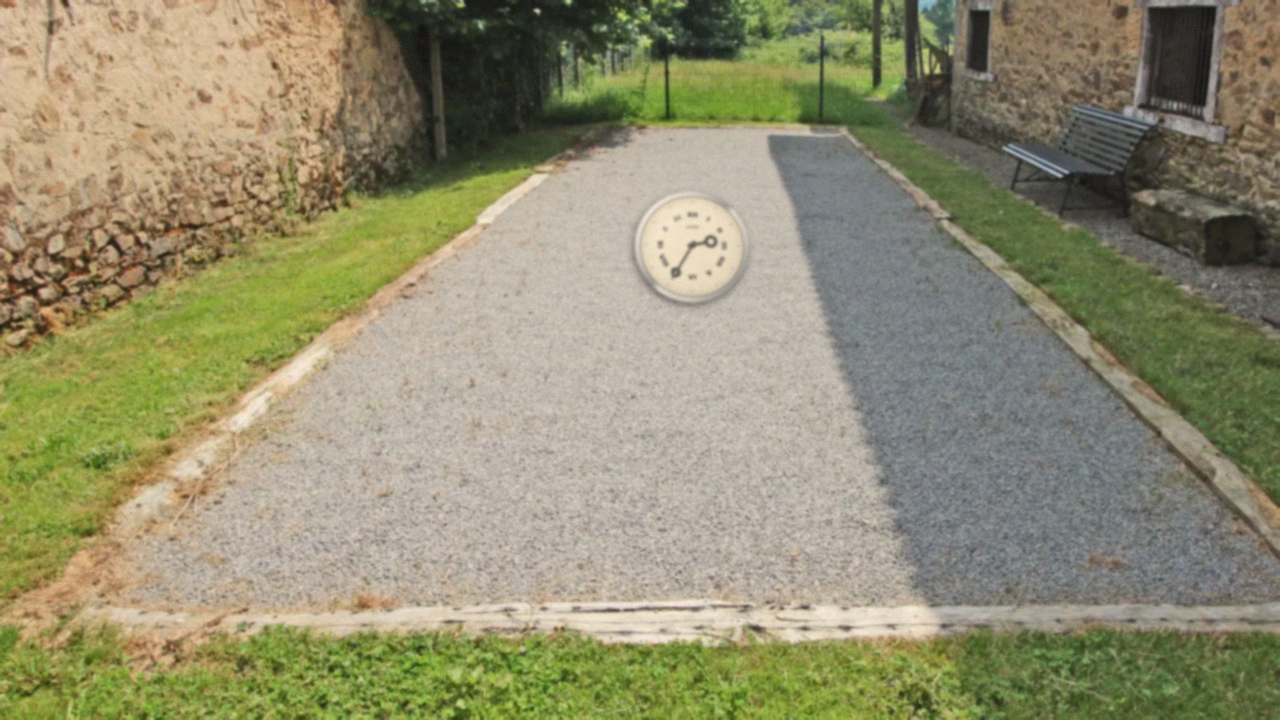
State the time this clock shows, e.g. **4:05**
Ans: **2:35**
